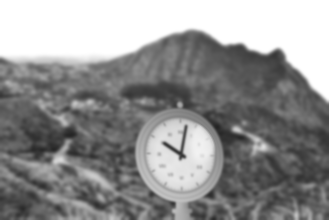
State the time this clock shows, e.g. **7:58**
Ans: **10:02**
